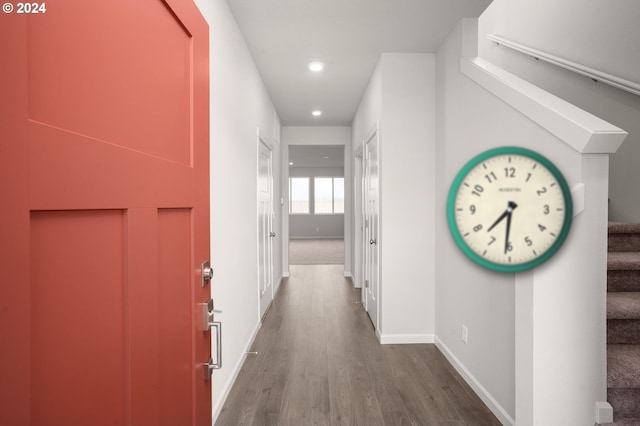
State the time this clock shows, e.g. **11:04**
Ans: **7:31**
